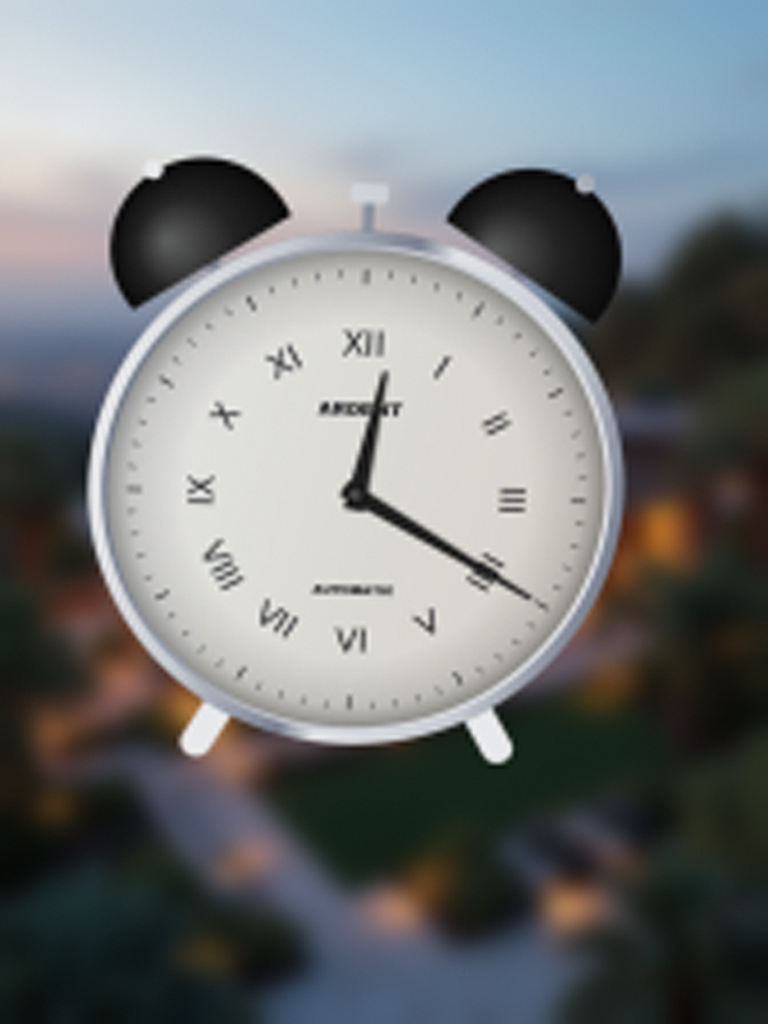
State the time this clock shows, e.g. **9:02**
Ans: **12:20**
